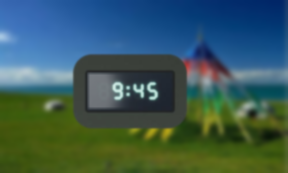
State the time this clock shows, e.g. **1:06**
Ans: **9:45**
